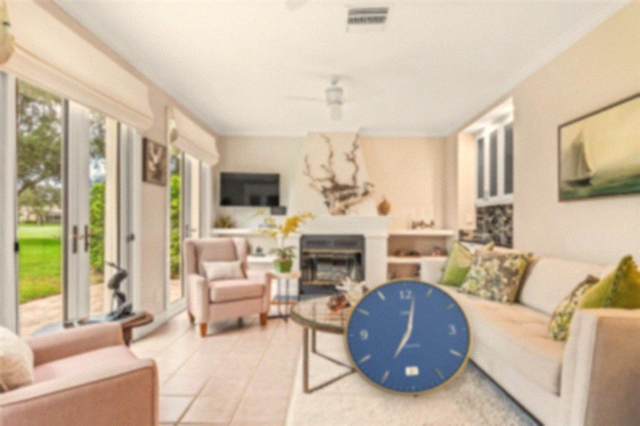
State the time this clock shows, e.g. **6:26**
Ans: **7:02**
